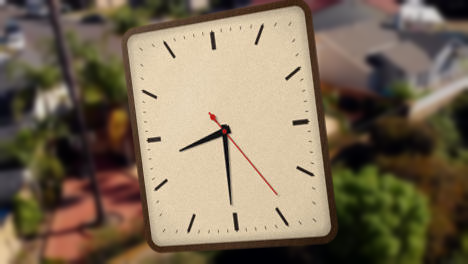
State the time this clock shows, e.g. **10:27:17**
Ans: **8:30:24**
